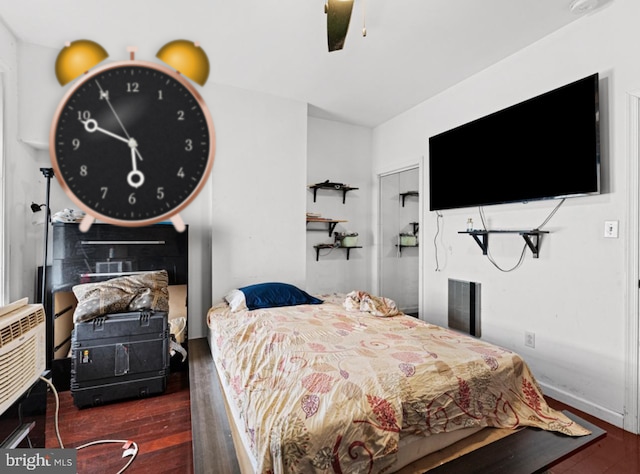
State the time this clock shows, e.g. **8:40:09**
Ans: **5:48:55**
